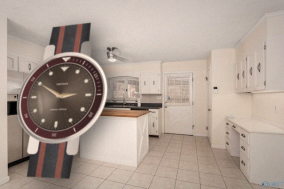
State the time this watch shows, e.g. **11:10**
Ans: **2:50**
